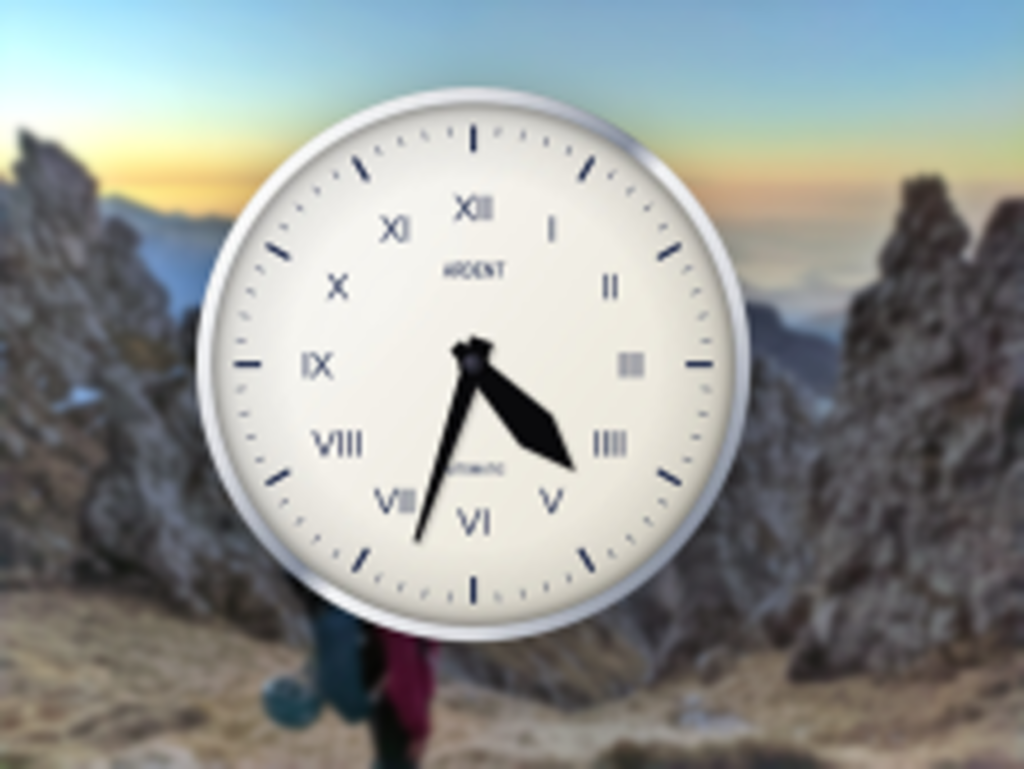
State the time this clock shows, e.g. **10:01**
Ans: **4:33**
